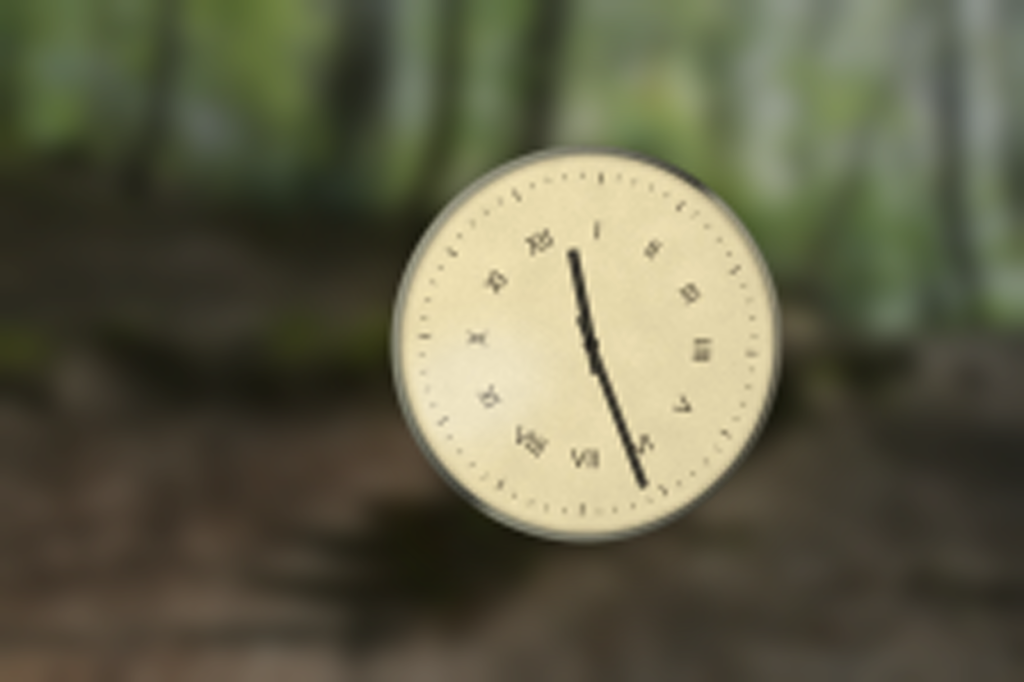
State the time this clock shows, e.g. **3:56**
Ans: **12:31**
